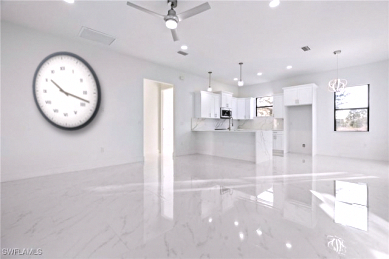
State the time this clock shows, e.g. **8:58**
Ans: **10:18**
